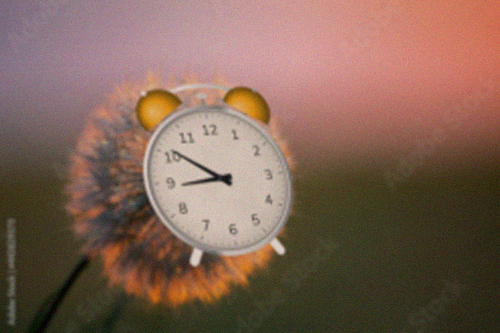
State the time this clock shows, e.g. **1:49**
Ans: **8:51**
